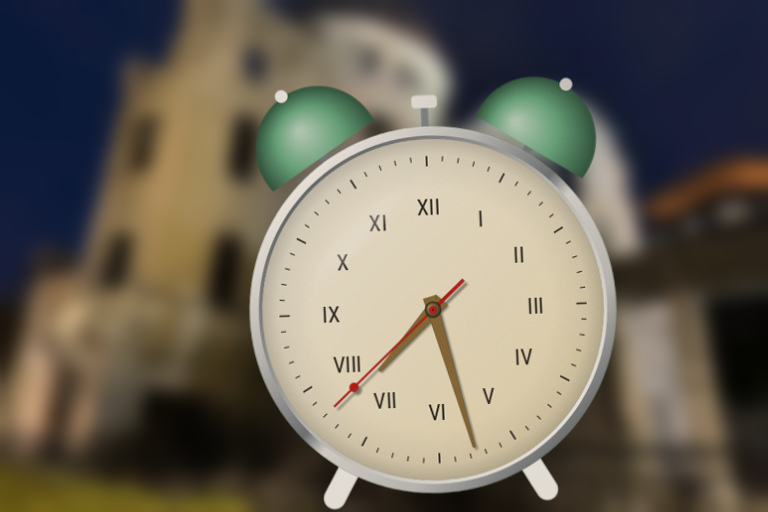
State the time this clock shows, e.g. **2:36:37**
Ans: **7:27:38**
